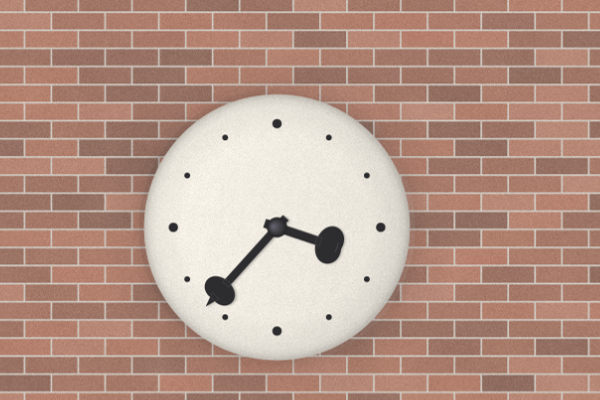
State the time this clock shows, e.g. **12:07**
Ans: **3:37**
